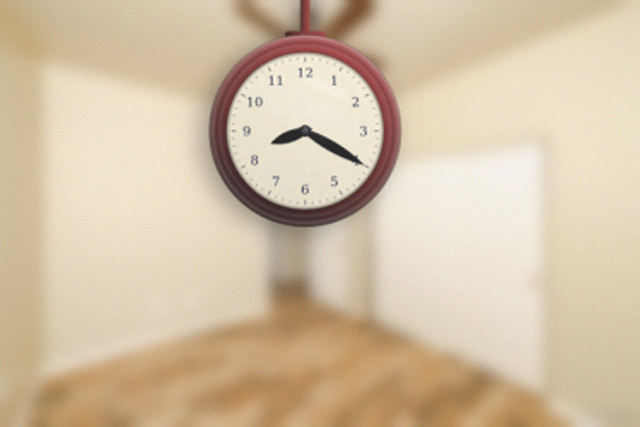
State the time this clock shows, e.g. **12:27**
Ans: **8:20**
